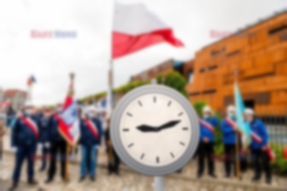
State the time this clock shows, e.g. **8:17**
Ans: **9:12**
